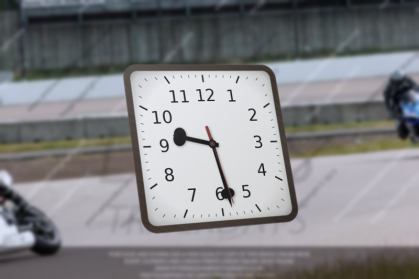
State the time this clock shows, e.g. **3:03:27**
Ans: **9:28:28**
